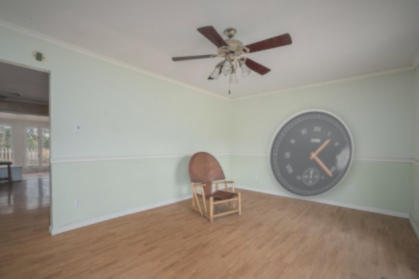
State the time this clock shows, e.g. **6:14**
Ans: **1:22**
